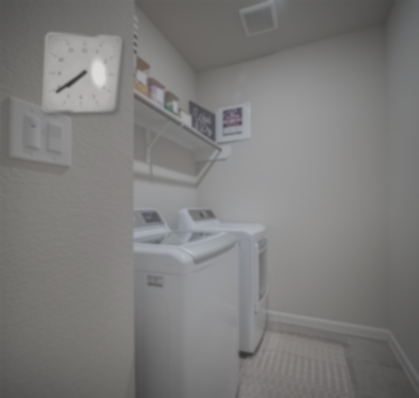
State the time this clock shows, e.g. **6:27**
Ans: **7:39**
